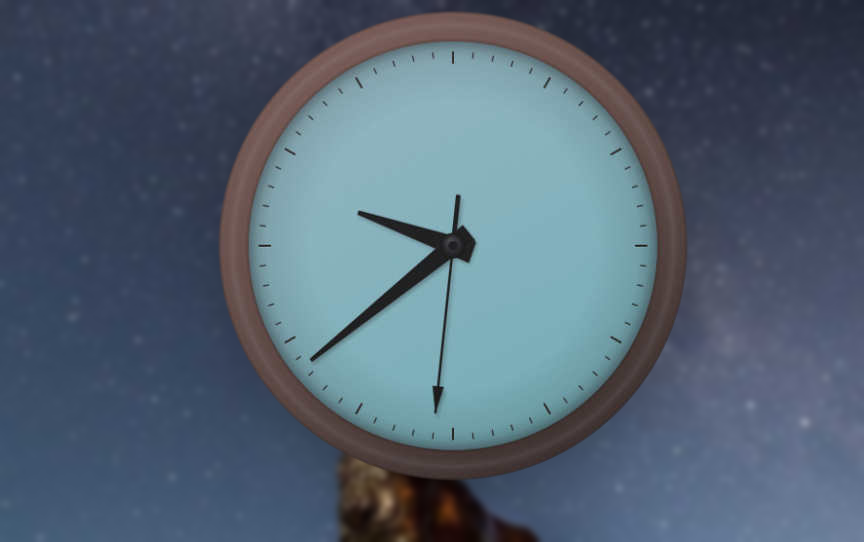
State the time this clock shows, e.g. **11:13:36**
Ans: **9:38:31**
